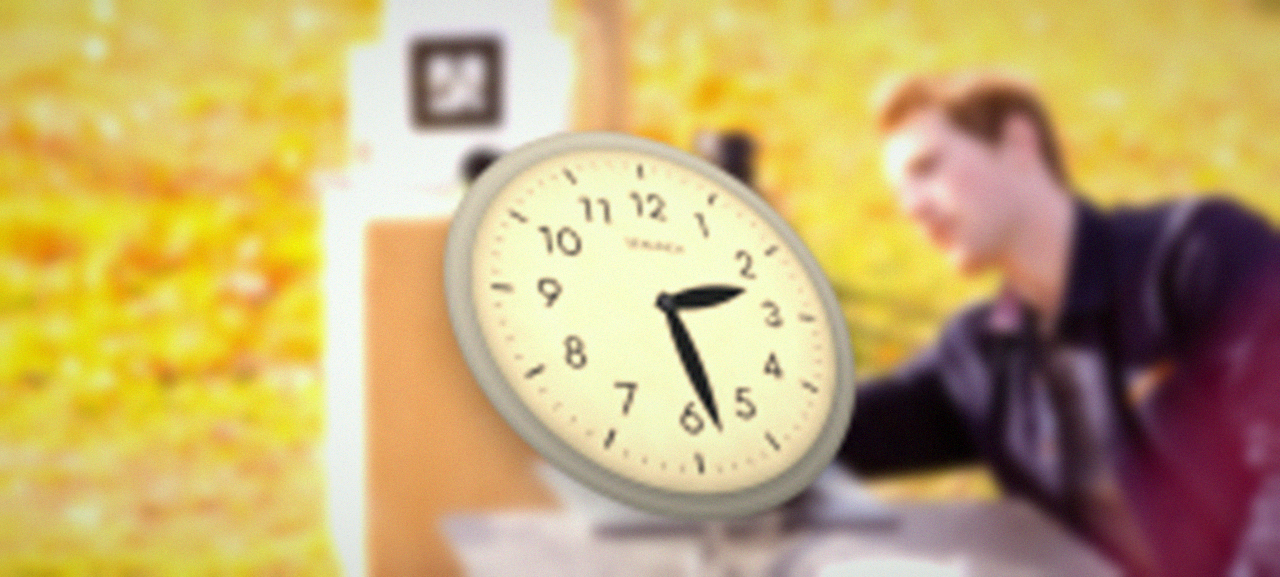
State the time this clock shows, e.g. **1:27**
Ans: **2:28**
